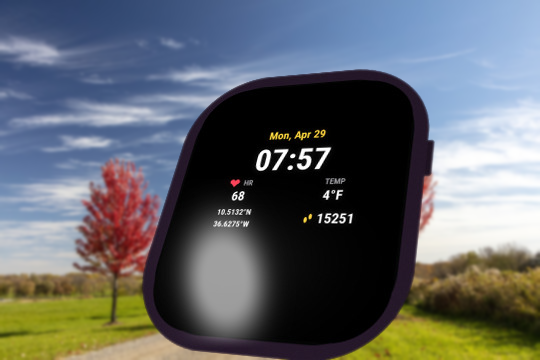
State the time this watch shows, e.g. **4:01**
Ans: **7:57**
